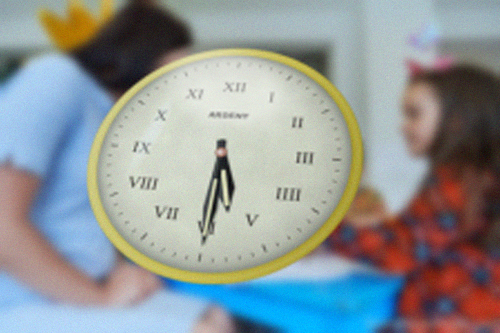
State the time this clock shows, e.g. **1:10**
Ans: **5:30**
